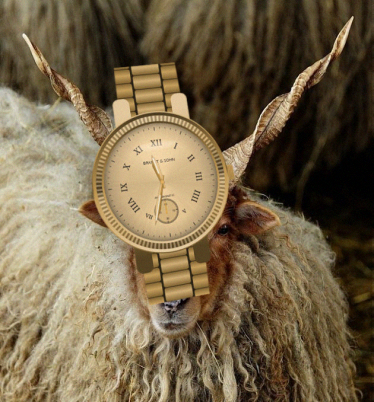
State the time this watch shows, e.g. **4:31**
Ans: **11:33**
